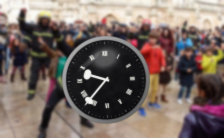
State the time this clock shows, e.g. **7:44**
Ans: **9:37**
